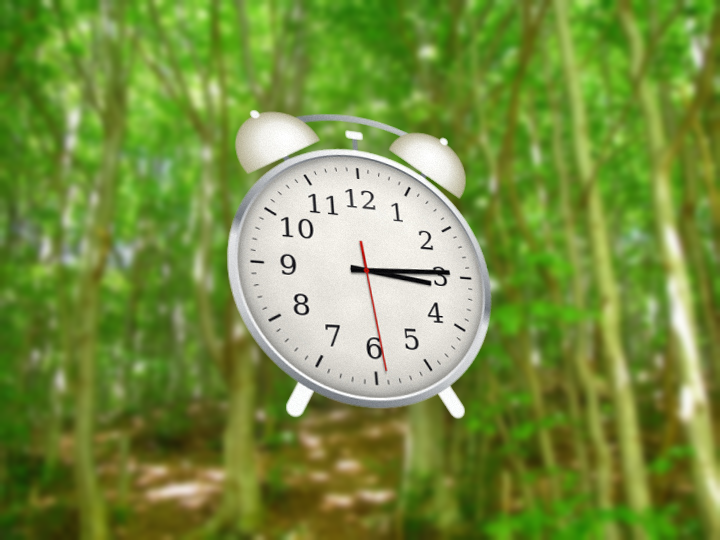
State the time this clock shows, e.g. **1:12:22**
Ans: **3:14:29**
